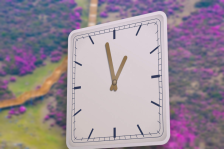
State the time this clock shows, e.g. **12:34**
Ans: **12:58**
